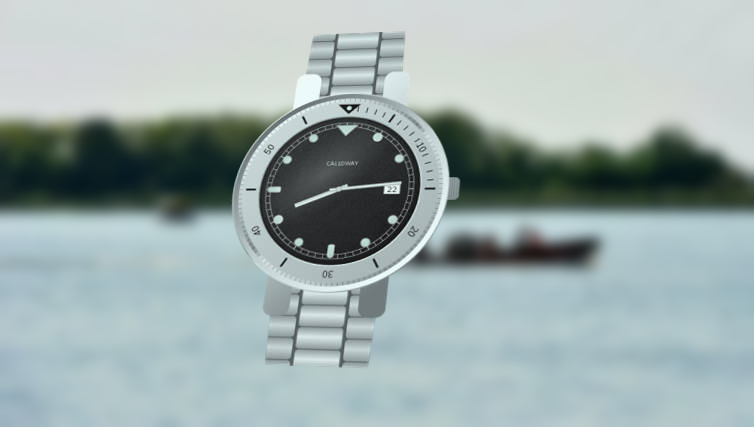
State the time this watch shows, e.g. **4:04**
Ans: **8:14**
